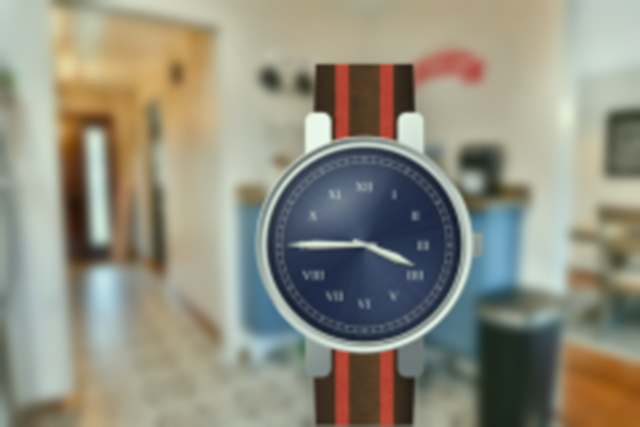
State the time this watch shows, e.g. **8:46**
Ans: **3:45**
